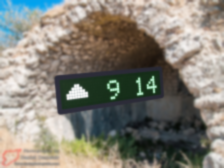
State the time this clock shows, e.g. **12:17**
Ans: **9:14**
